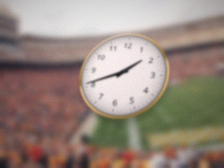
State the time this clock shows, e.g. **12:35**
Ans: **1:41**
